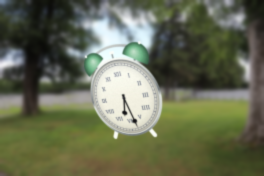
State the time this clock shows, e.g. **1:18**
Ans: **6:28**
